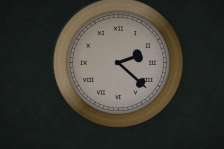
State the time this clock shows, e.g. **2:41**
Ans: **2:22**
